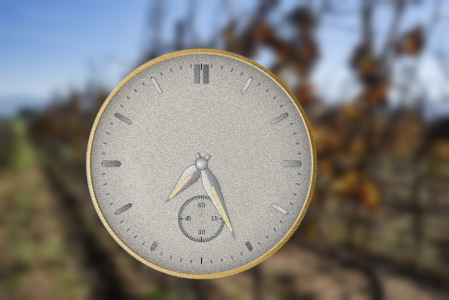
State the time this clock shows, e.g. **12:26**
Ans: **7:26**
